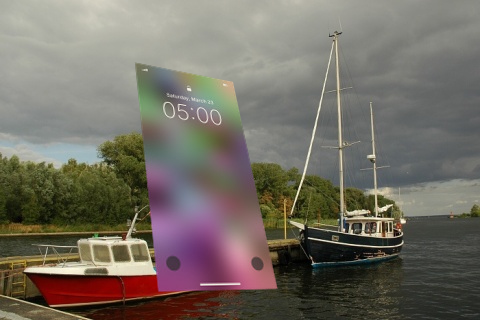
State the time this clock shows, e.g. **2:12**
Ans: **5:00**
